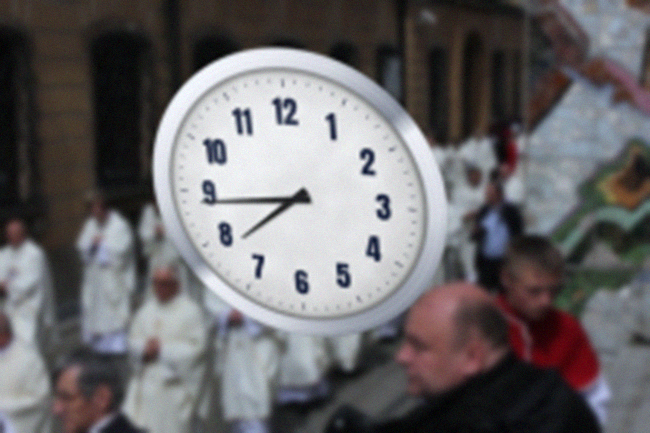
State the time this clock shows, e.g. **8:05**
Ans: **7:44**
